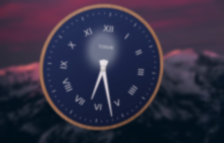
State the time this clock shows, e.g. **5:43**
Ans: **6:27**
